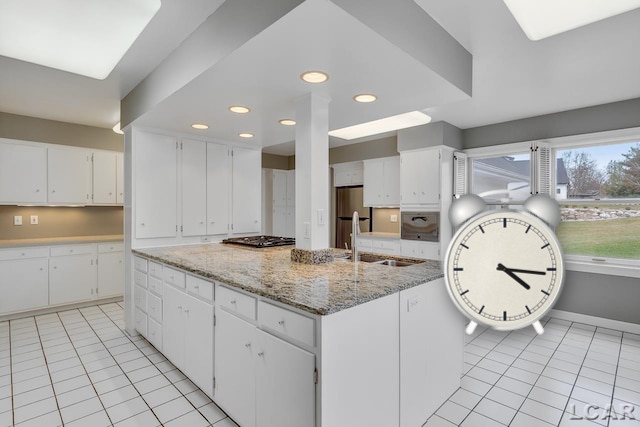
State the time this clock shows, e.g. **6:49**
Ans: **4:16**
